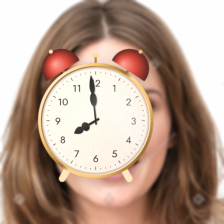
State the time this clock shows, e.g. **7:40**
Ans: **7:59**
